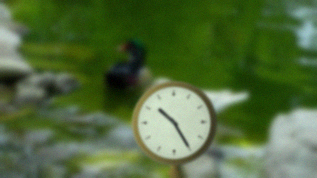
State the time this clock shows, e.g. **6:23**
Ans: **10:25**
